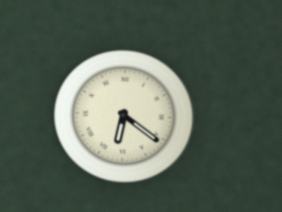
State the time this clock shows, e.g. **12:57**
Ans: **6:21**
